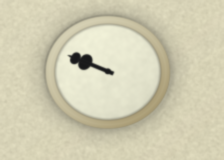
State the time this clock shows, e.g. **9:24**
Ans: **9:49**
